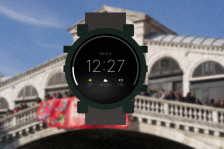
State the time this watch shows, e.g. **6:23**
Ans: **12:27**
